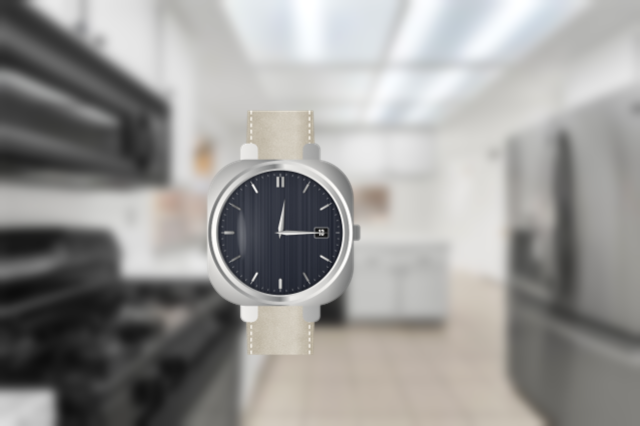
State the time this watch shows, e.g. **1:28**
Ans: **12:15**
